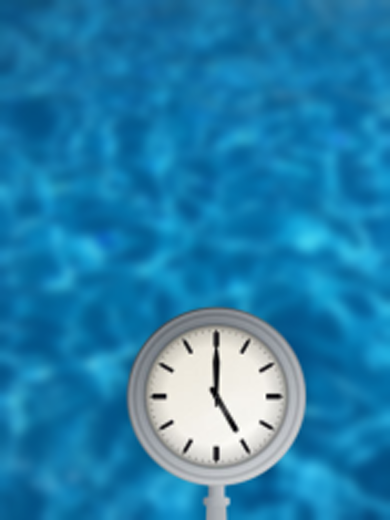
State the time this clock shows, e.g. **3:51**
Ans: **5:00**
